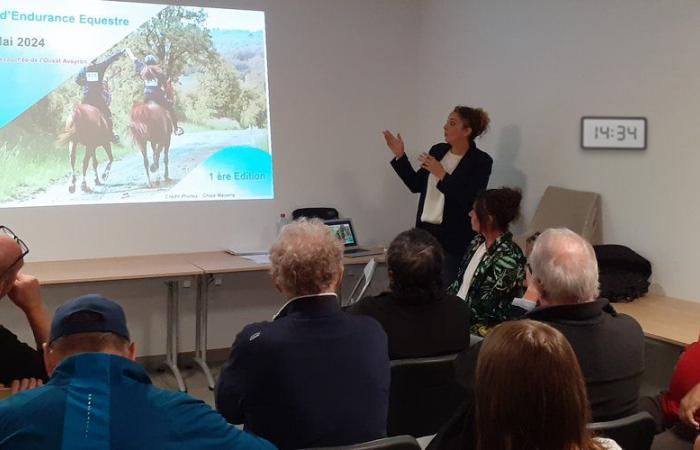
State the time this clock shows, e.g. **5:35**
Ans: **14:34**
